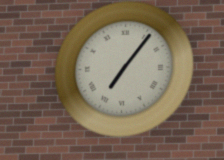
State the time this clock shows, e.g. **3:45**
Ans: **7:06**
